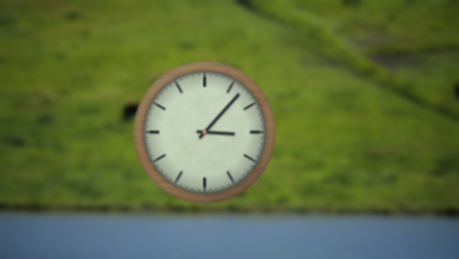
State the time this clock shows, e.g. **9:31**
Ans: **3:07**
